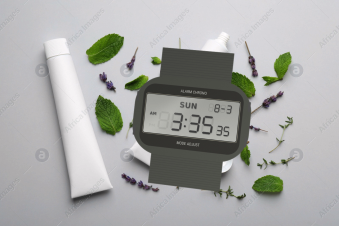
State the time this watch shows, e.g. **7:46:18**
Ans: **3:35:35**
